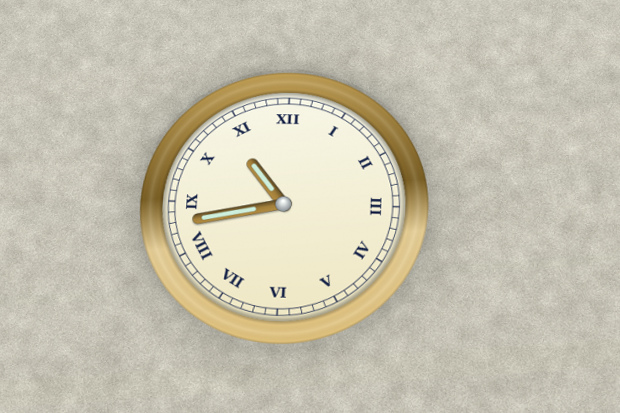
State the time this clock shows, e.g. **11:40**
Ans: **10:43**
